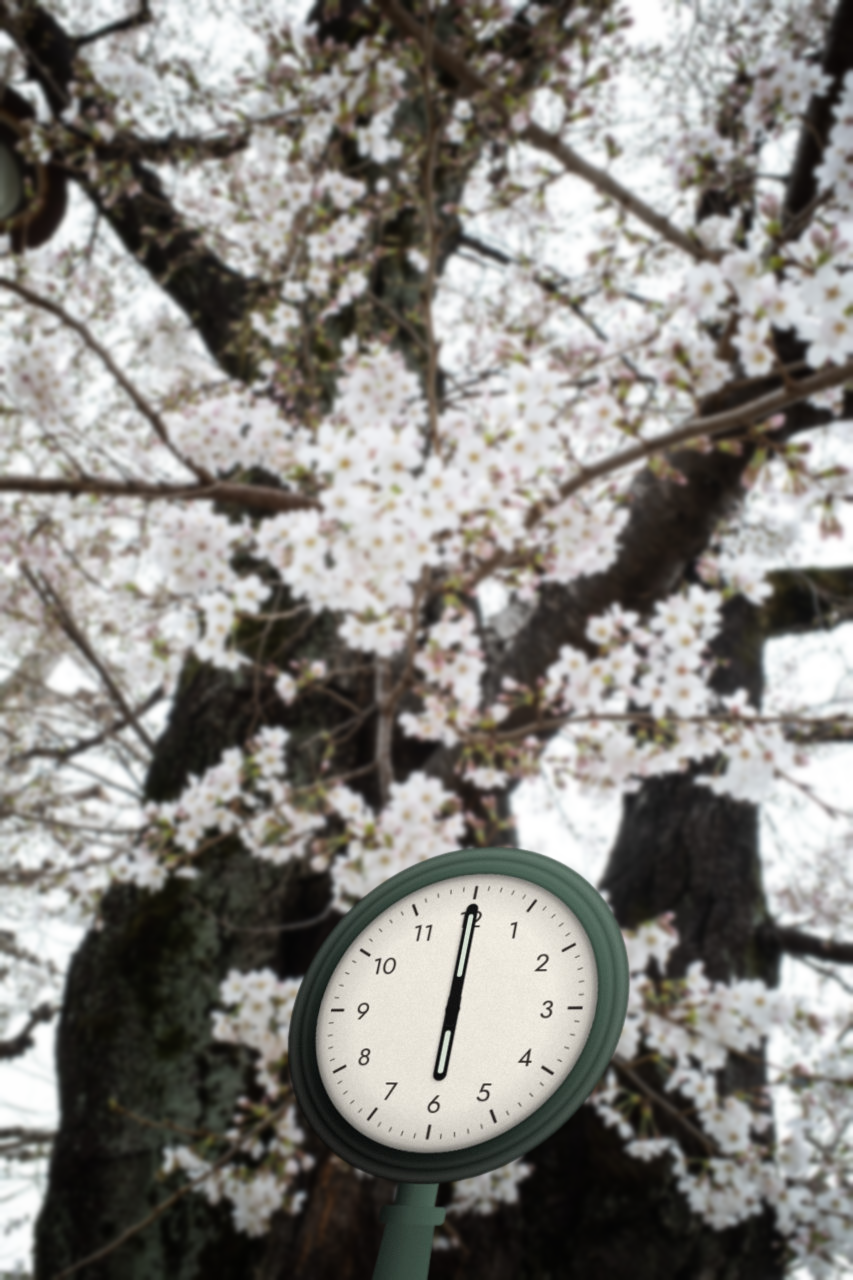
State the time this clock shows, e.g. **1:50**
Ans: **6:00**
